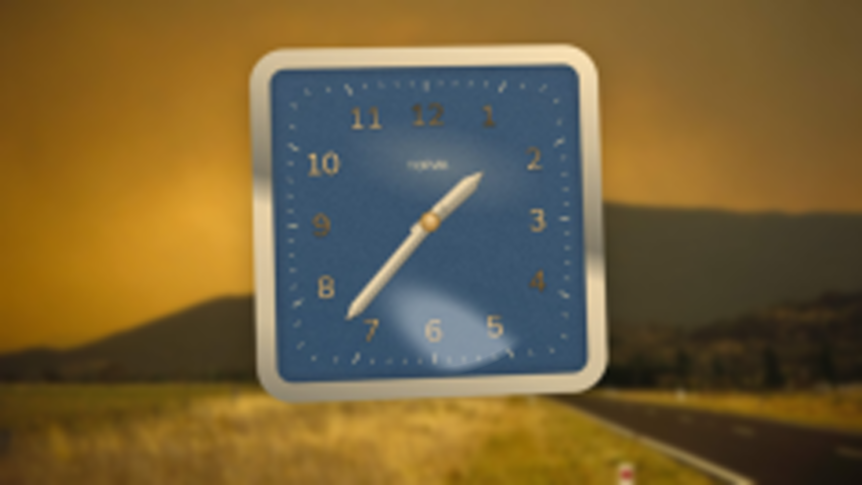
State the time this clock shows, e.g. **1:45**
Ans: **1:37**
